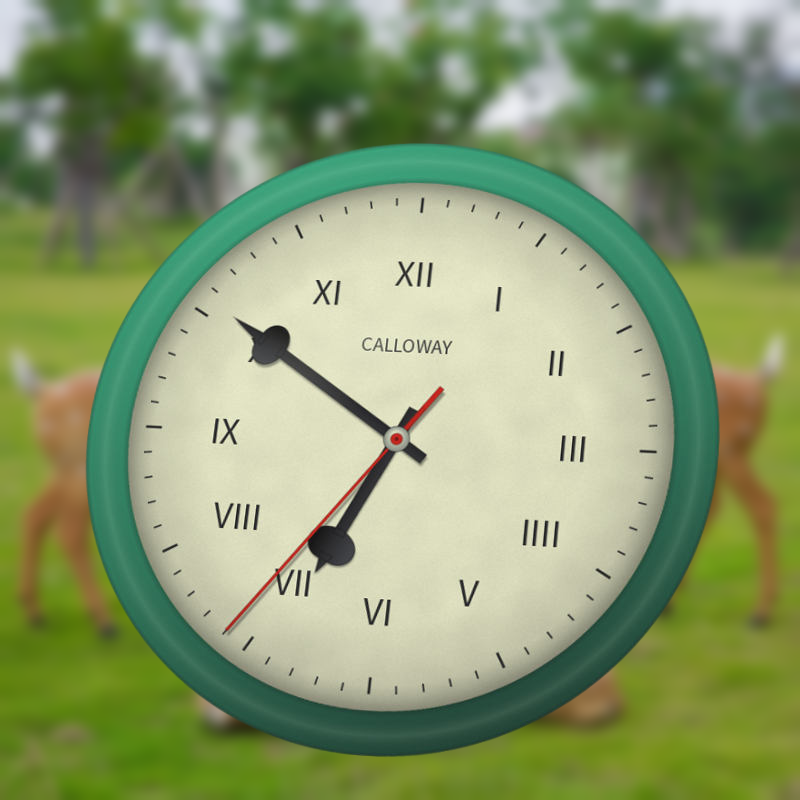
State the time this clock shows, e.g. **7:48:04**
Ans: **6:50:36**
